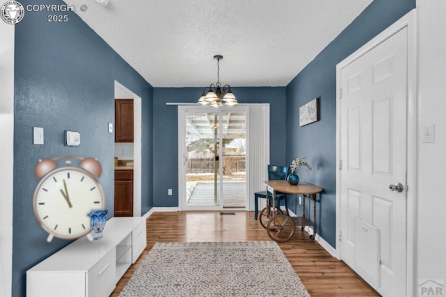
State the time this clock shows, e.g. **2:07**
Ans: **10:58**
